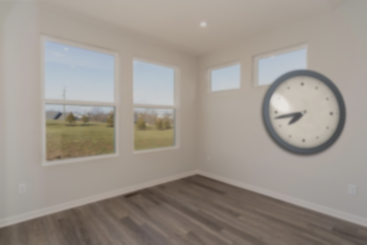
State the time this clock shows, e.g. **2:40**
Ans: **7:43**
